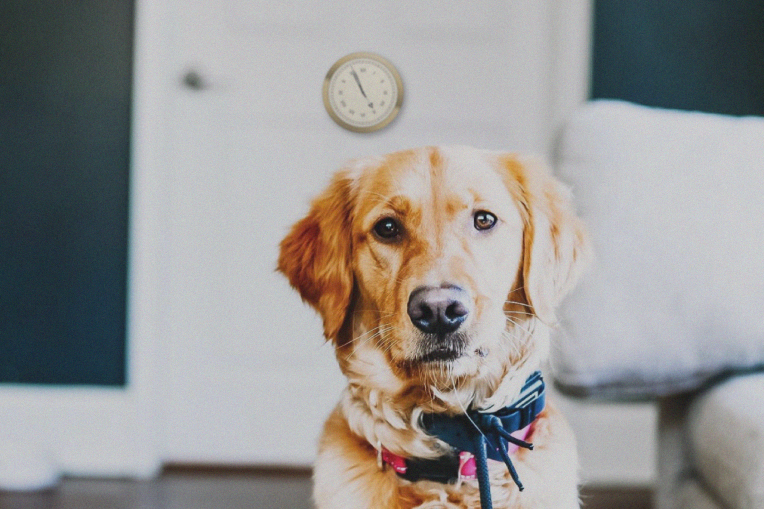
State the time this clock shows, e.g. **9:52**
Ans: **4:56**
